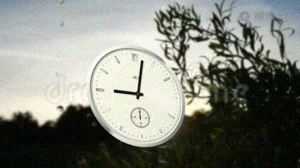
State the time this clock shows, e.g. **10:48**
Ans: **9:02**
